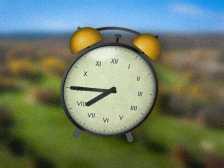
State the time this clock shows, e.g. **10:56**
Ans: **7:45**
